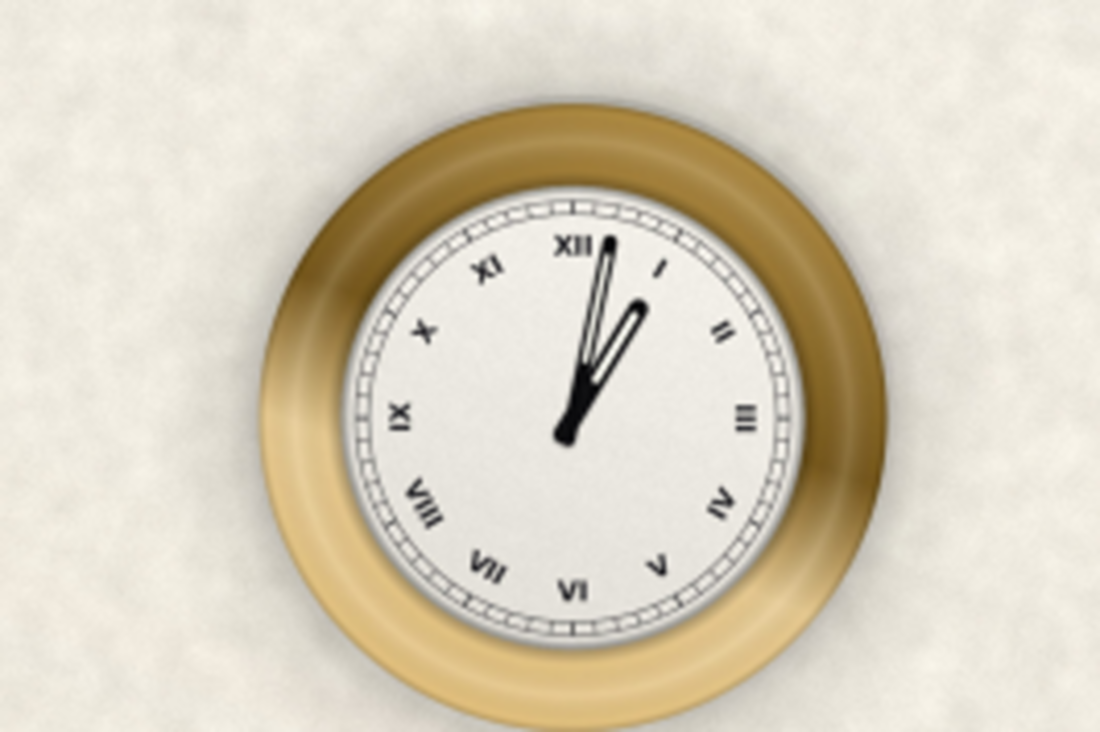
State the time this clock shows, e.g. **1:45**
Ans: **1:02**
